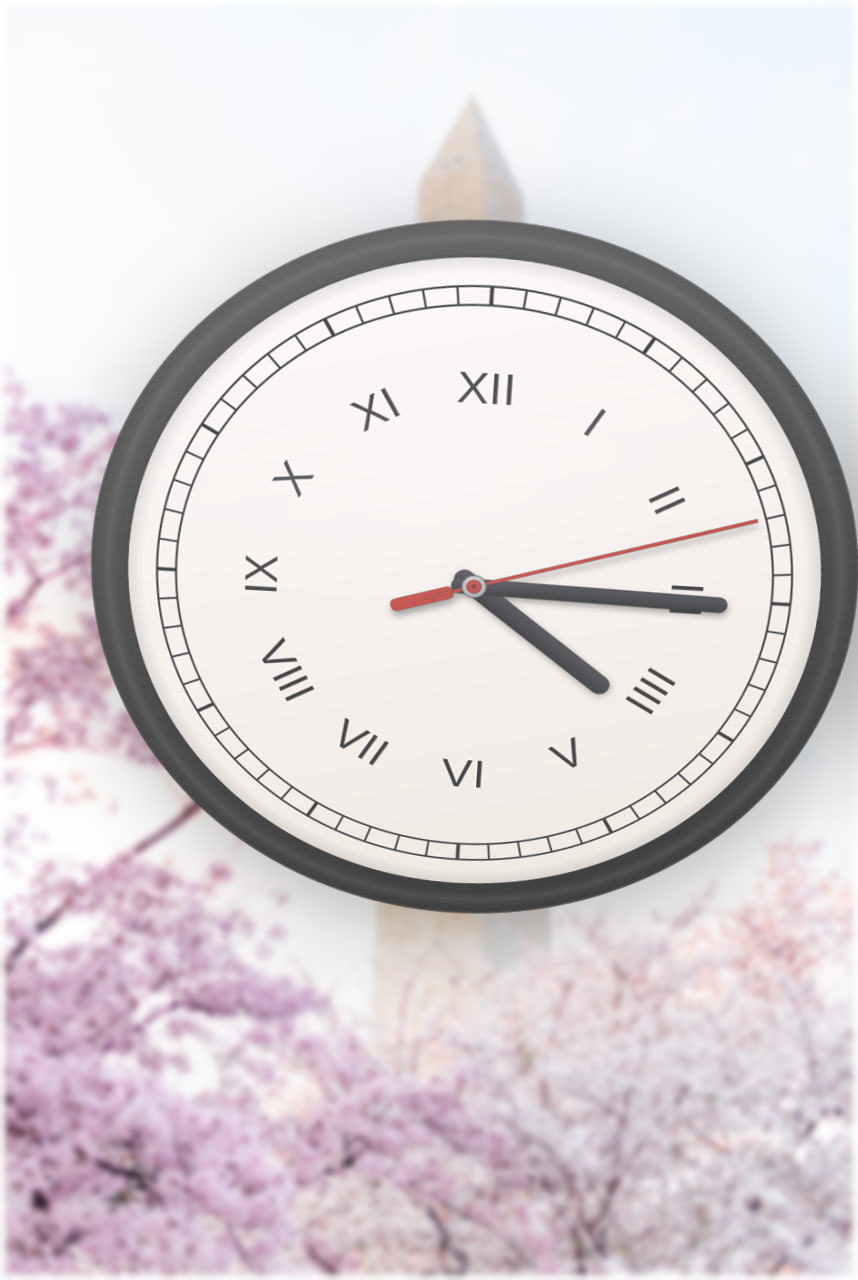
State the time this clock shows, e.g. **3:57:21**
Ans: **4:15:12**
